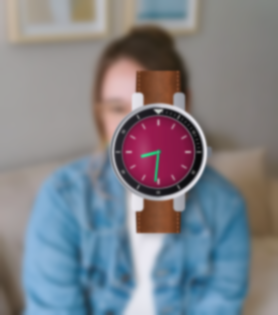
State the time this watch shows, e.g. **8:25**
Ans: **8:31**
